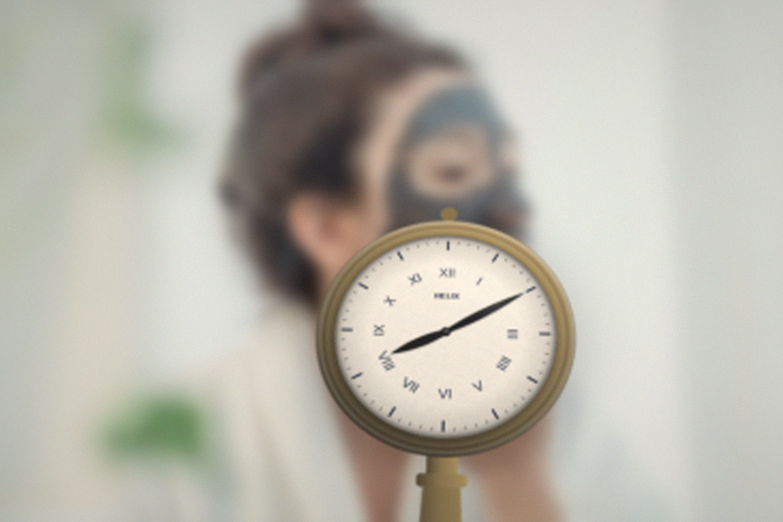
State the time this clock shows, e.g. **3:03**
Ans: **8:10**
